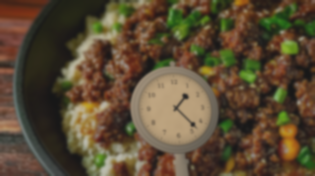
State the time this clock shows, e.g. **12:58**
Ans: **1:23**
